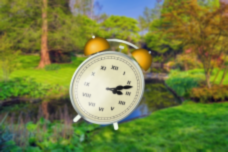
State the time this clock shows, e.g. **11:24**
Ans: **3:12**
